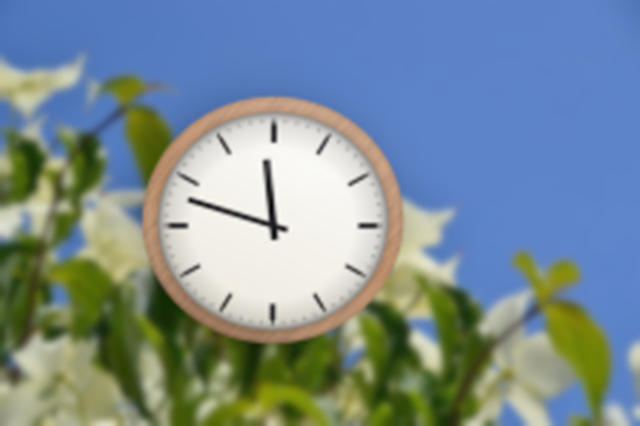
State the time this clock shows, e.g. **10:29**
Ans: **11:48**
